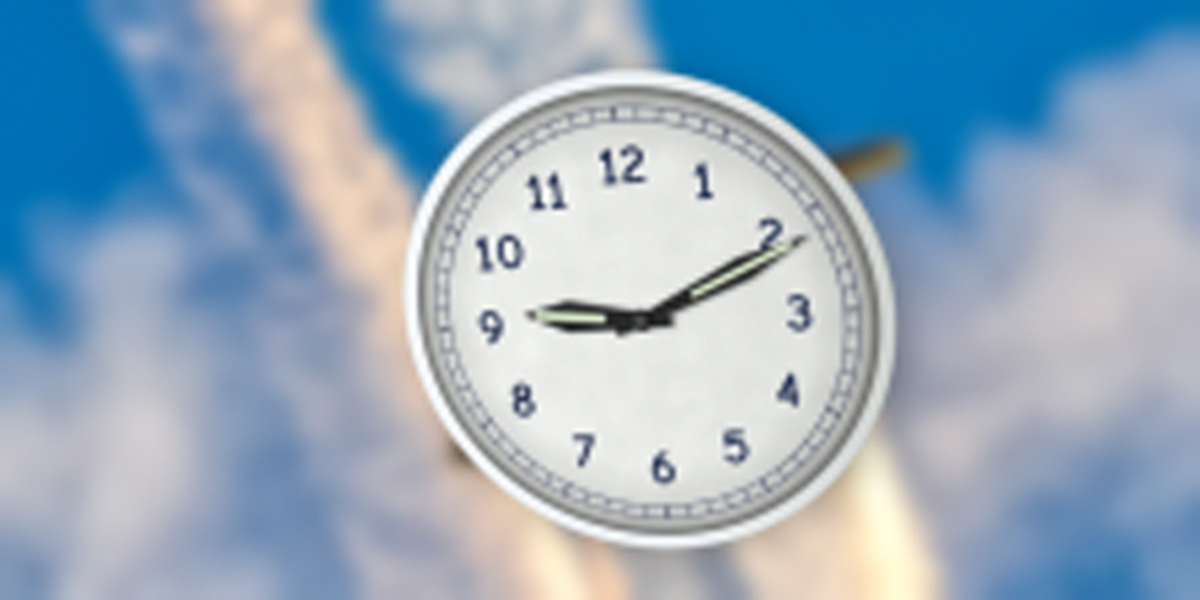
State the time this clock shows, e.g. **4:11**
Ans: **9:11**
